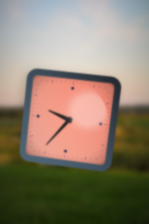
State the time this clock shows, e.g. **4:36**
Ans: **9:36**
